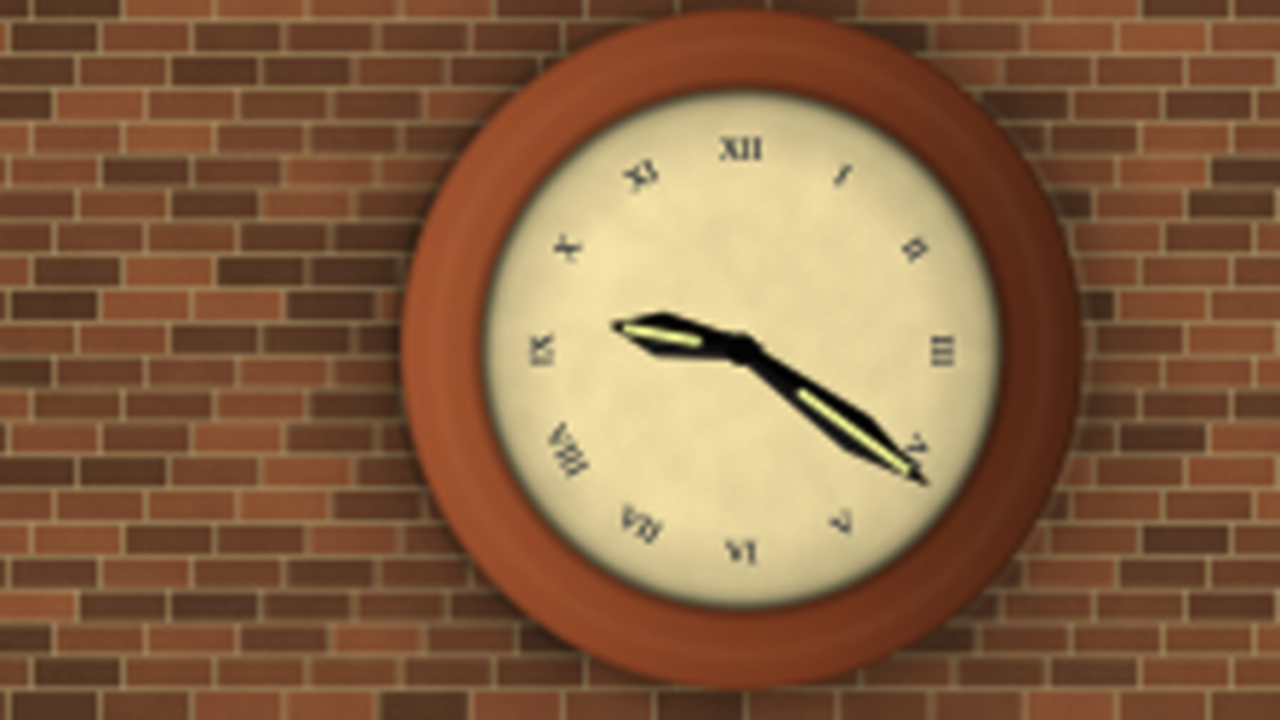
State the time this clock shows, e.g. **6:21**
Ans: **9:21**
